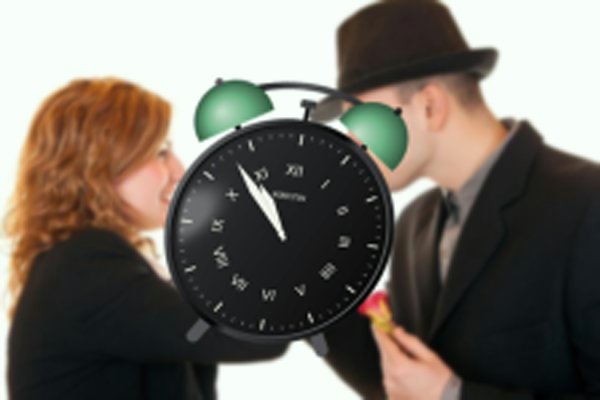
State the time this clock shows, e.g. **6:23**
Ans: **10:53**
